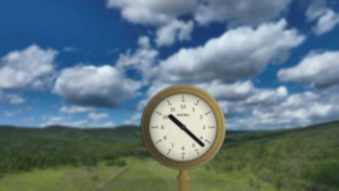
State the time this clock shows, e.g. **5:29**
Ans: **10:22**
